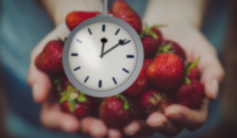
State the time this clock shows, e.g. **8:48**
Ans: **12:09**
